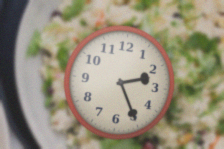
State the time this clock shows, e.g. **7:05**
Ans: **2:25**
